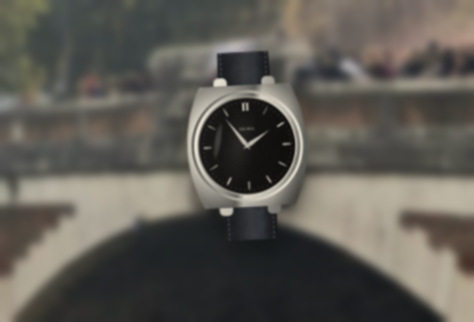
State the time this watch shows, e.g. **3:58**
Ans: **1:54**
